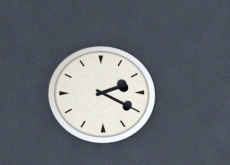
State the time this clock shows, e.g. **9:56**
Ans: **2:20**
